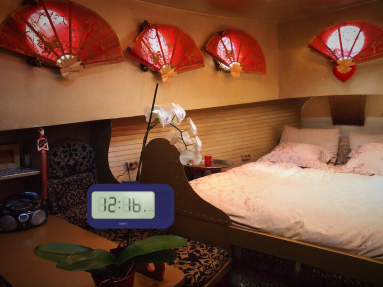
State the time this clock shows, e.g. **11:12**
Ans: **12:16**
